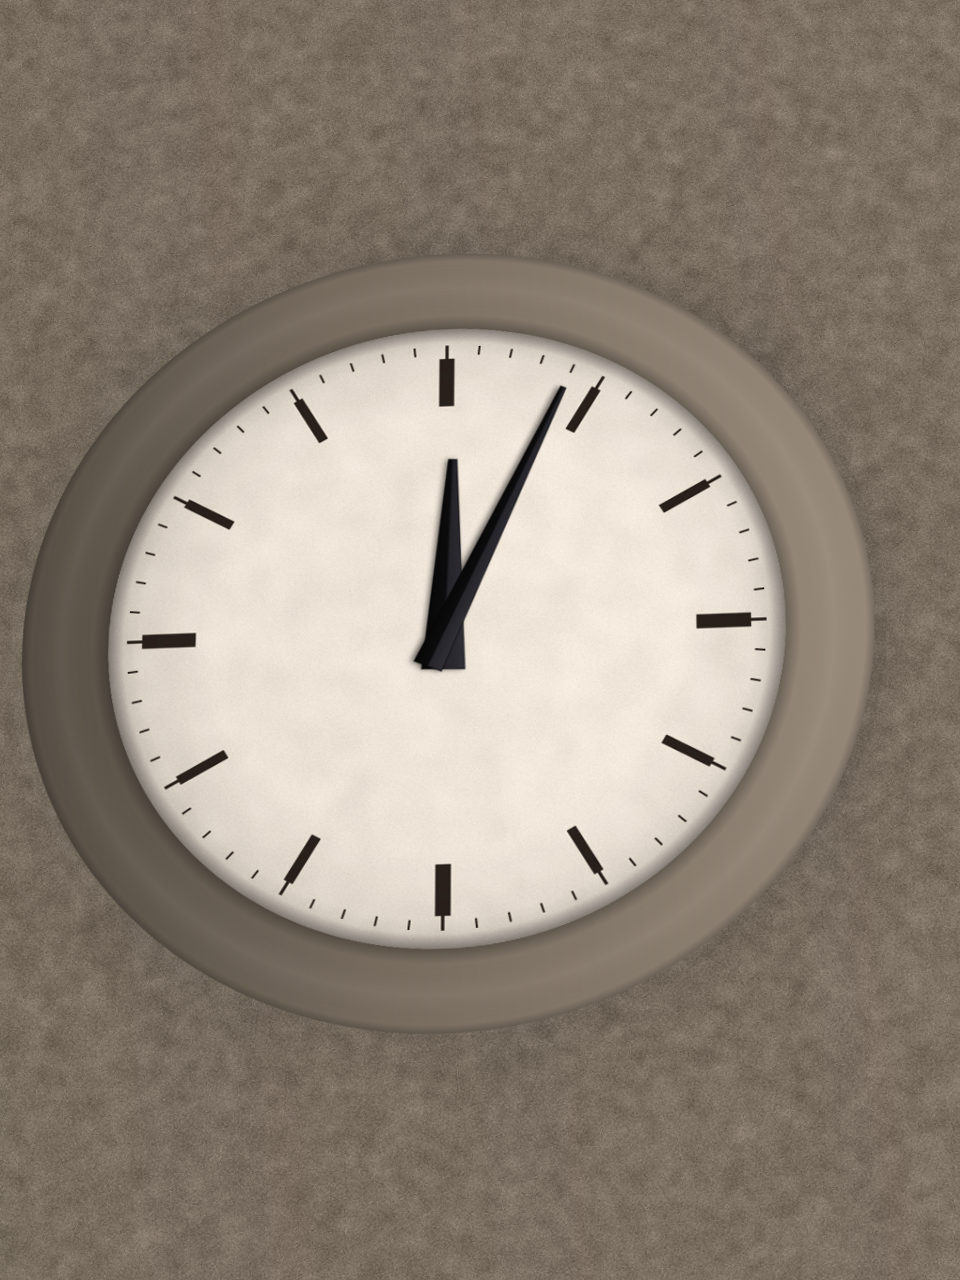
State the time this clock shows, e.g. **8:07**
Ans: **12:04**
